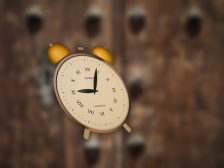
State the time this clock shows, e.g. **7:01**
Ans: **9:04**
